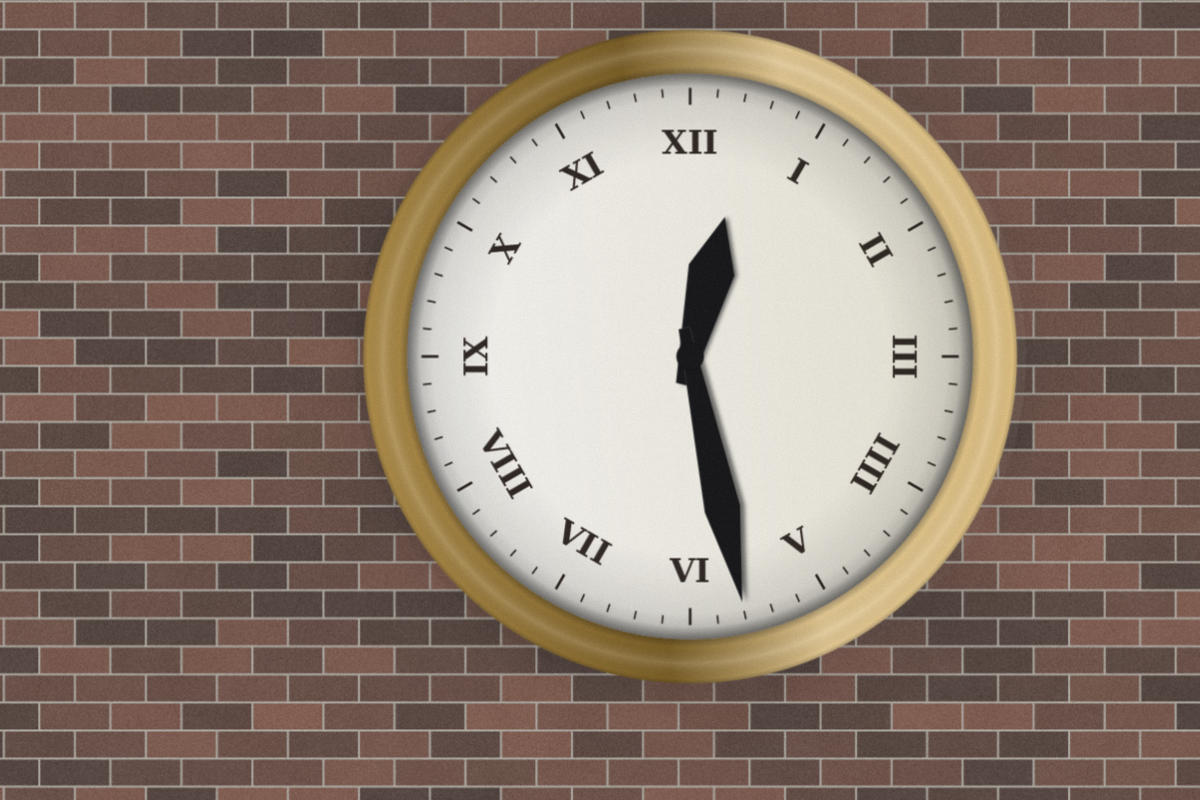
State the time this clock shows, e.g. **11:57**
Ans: **12:28**
